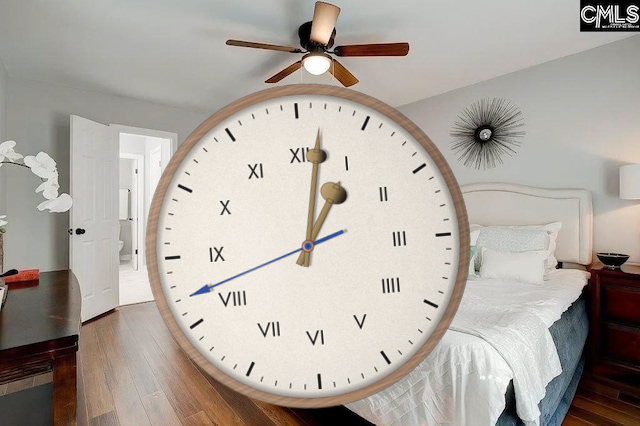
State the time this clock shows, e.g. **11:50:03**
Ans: **1:01:42**
